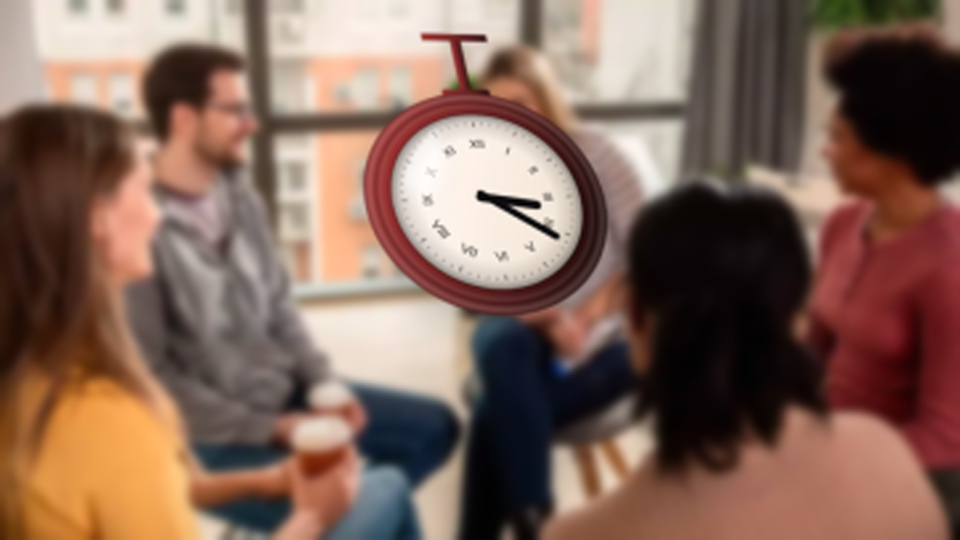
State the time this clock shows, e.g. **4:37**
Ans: **3:21**
